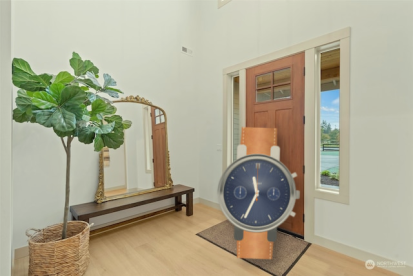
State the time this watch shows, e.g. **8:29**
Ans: **11:34**
